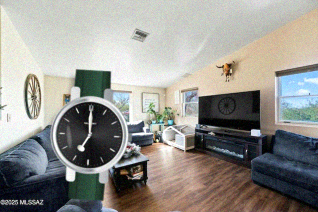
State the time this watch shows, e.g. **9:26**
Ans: **7:00**
